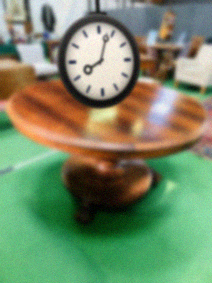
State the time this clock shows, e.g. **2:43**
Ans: **8:03**
